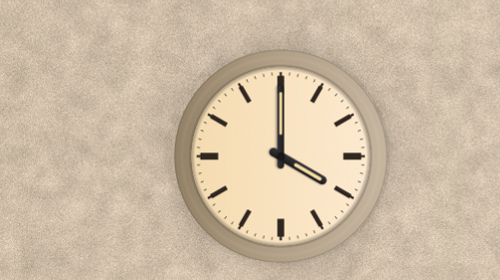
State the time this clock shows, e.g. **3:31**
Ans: **4:00**
